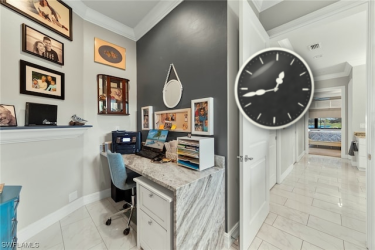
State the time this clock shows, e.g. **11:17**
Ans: **12:43**
